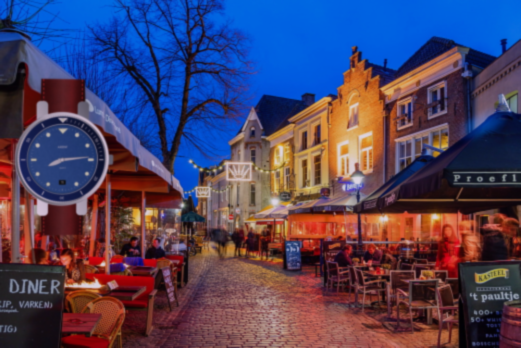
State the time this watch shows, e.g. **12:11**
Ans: **8:14**
